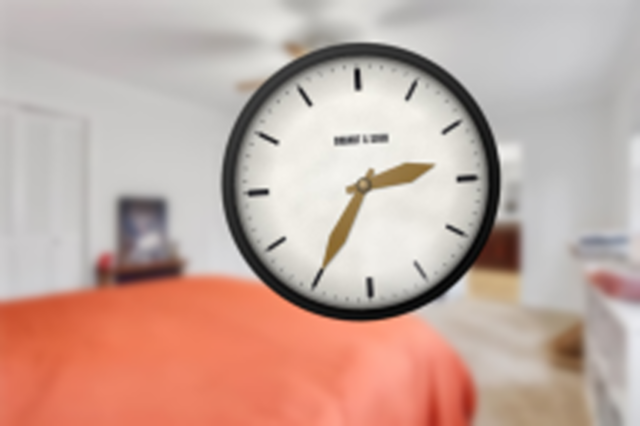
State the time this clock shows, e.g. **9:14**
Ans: **2:35**
